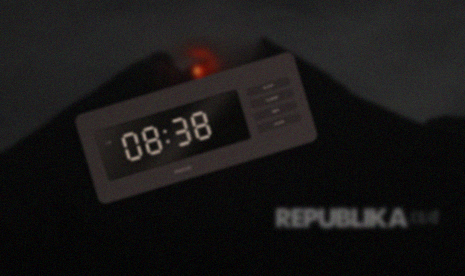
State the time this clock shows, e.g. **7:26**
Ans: **8:38**
